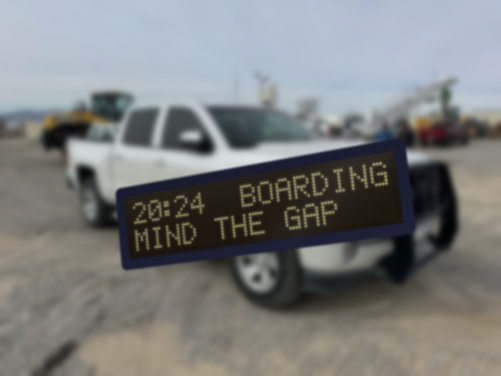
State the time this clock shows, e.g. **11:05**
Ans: **20:24**
